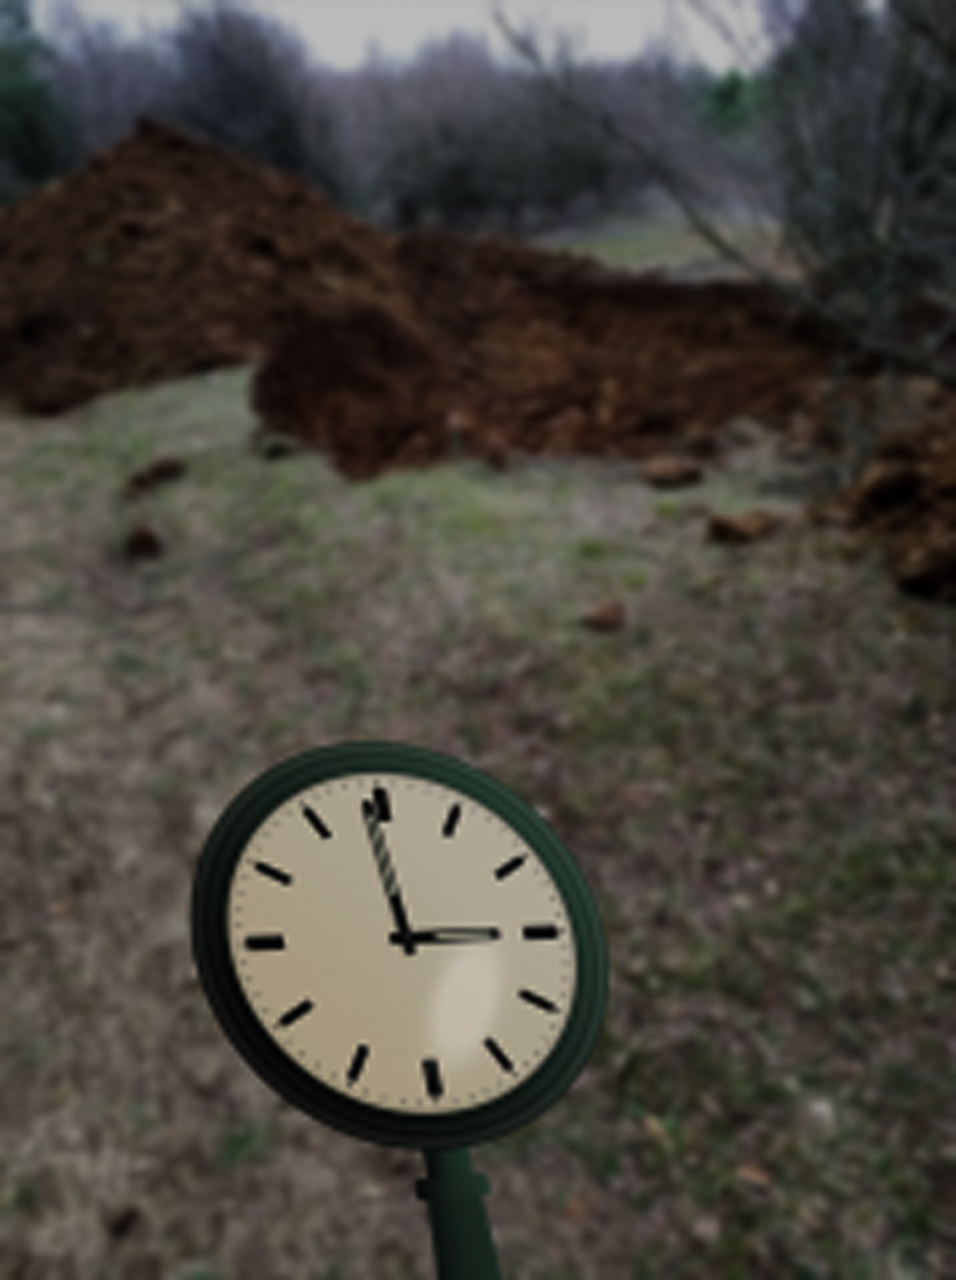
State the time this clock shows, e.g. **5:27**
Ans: **2:59**
